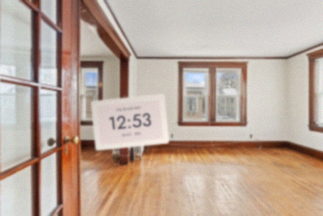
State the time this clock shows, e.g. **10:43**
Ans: **12:53**
